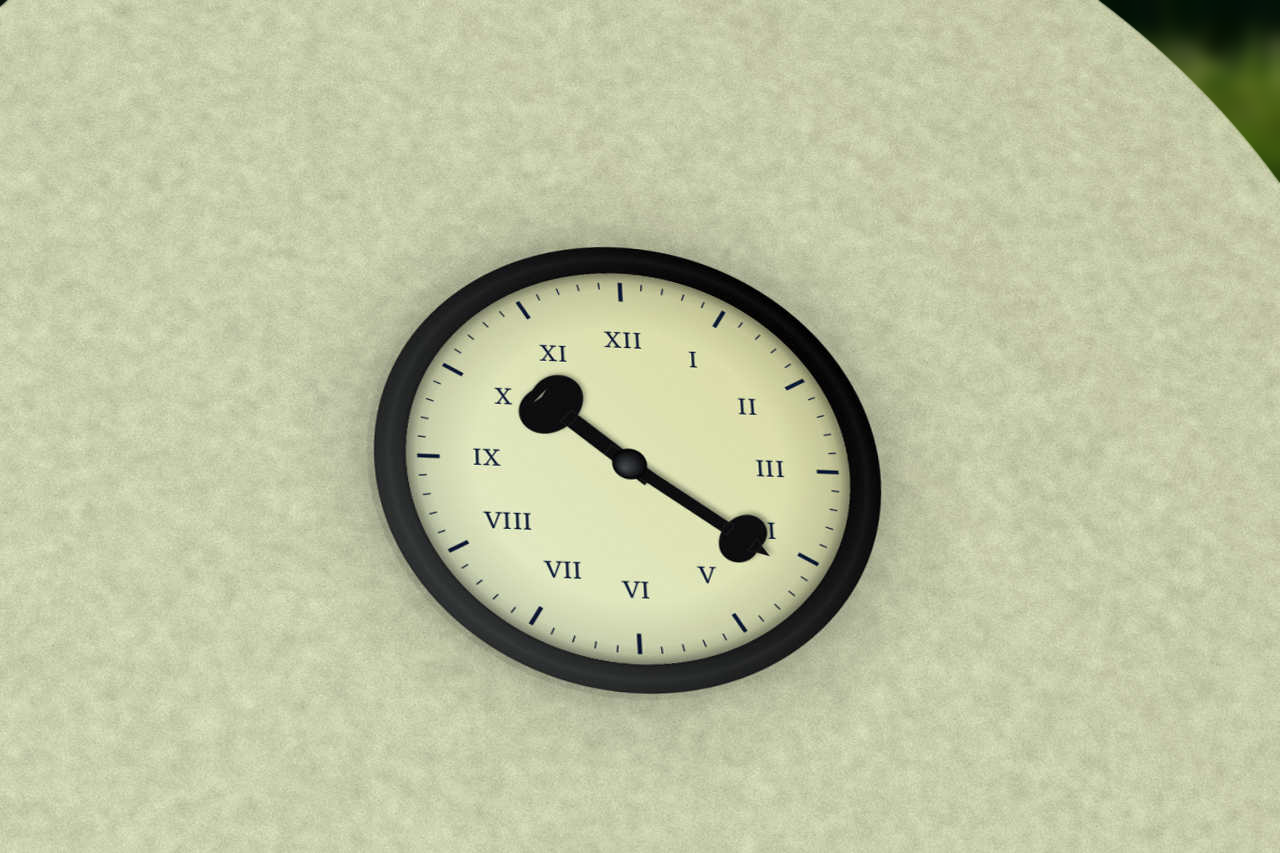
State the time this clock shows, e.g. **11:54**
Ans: **10:21**
